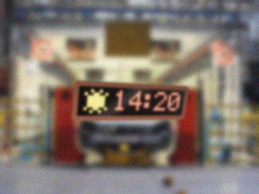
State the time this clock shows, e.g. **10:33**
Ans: **14:20**
